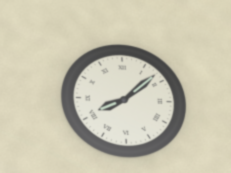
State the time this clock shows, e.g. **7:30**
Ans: **8:08**
